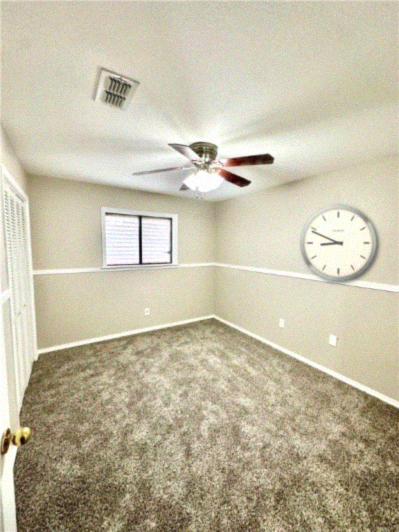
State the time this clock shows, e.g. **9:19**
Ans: **8:49**
